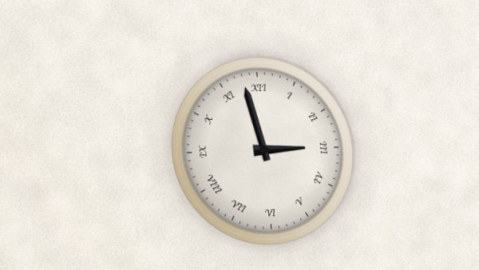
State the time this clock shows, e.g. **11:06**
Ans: **2:58**
